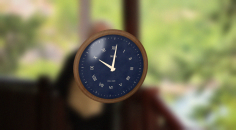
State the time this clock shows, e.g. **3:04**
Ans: **10:01**
